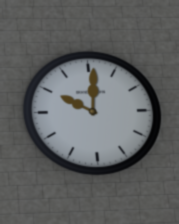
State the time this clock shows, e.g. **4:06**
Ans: **10:01**
